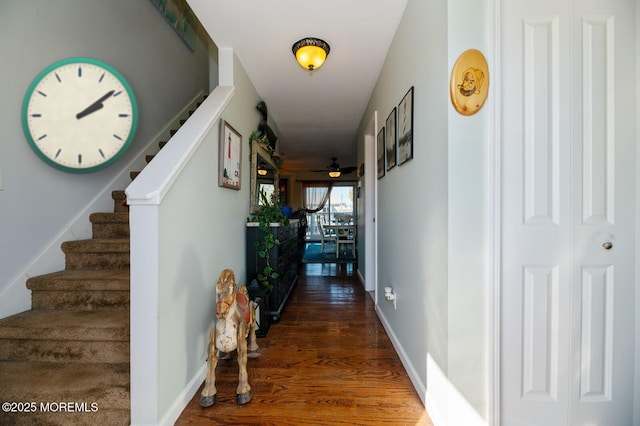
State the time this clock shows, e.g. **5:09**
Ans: **2:09**
